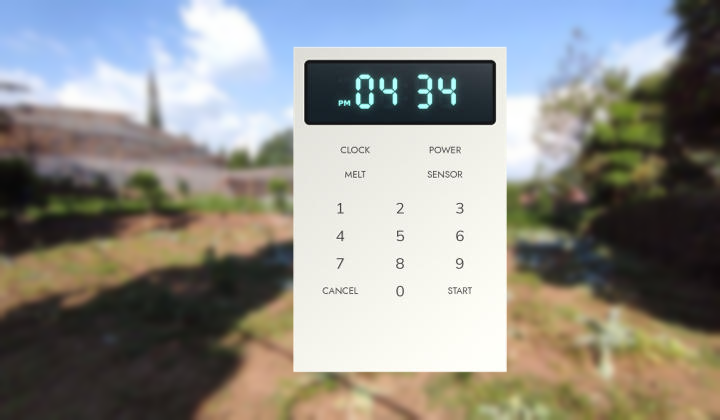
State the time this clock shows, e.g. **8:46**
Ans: **4:34**
